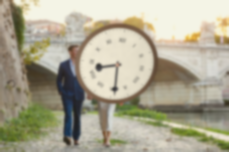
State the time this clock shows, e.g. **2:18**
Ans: **8:29**
